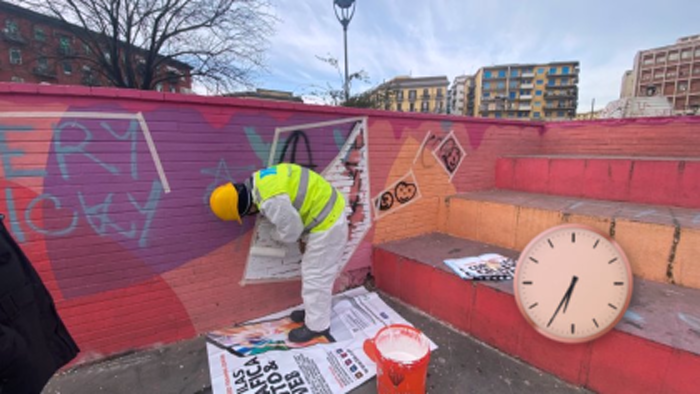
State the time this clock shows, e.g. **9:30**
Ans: **6:35**
